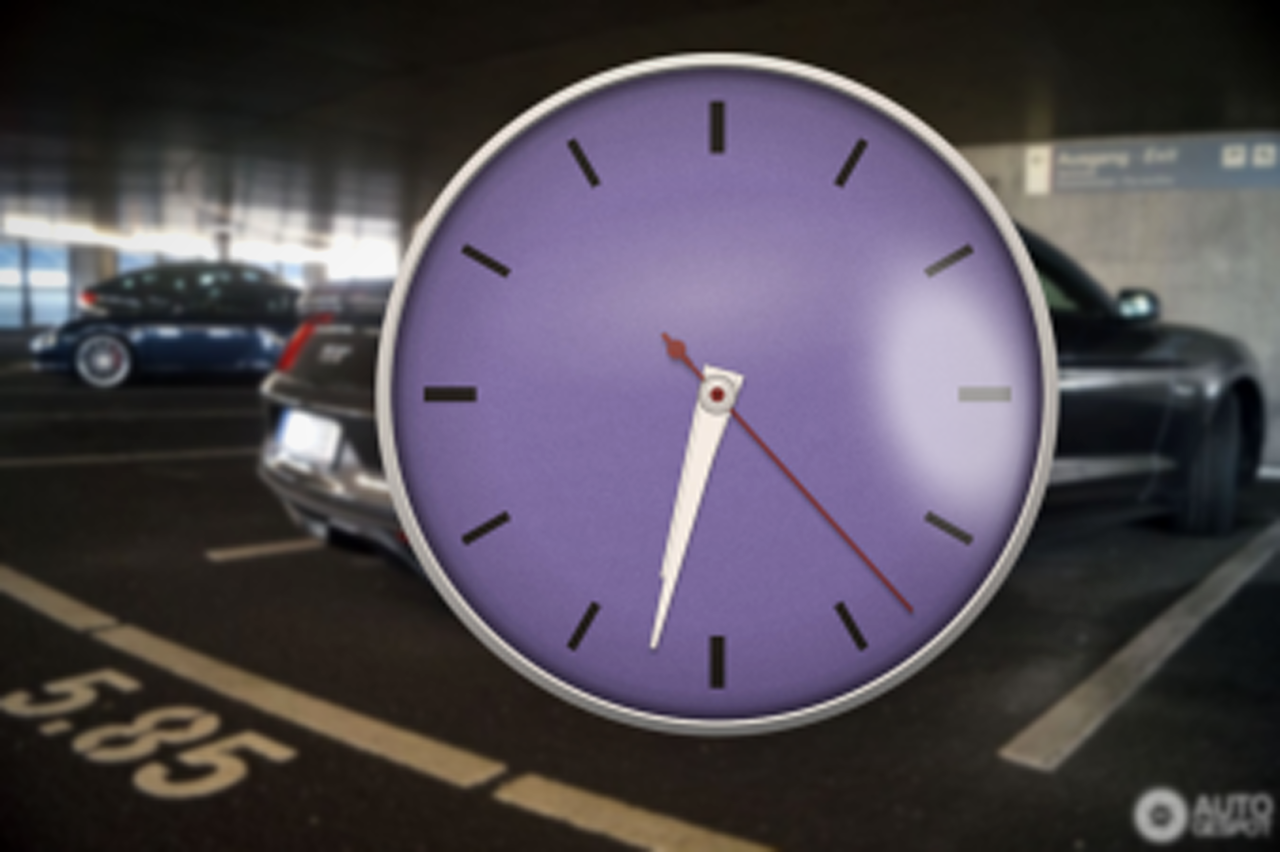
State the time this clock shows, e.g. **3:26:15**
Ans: **6:32:23**
